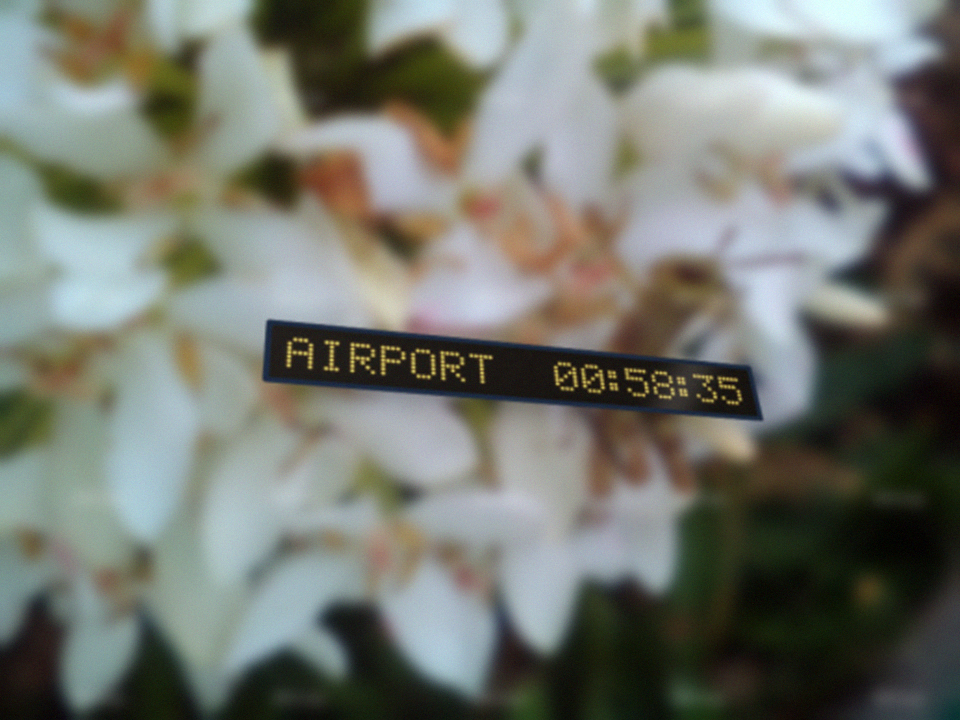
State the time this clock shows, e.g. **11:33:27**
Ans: **0:58:35**
